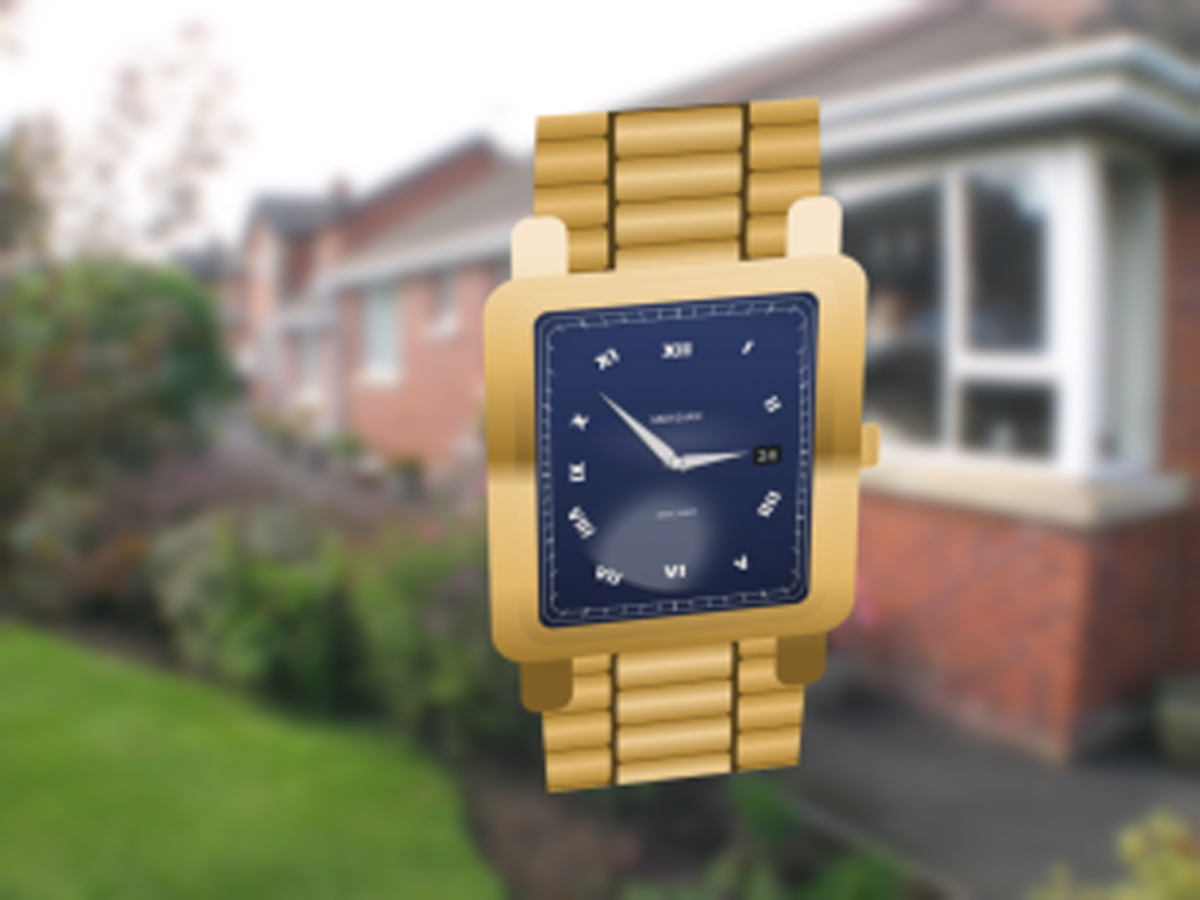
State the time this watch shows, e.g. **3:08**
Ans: **2:53**
